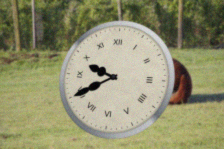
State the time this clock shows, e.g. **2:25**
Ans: **9:40**
